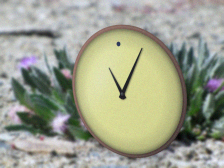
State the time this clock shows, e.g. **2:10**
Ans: **11:05**
